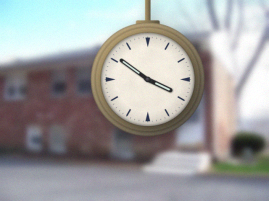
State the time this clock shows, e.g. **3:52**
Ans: **3:51**
